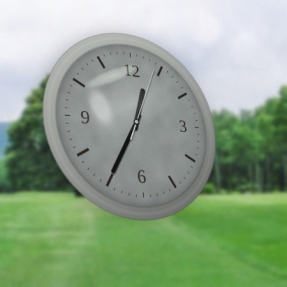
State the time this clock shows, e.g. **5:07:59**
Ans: **12:35:04**
